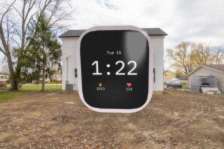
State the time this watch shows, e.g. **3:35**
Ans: **1:22**
